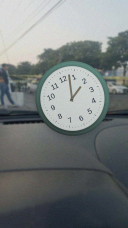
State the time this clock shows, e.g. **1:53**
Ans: **2:03**
